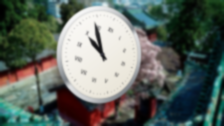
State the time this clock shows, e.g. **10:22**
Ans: **9:54**
